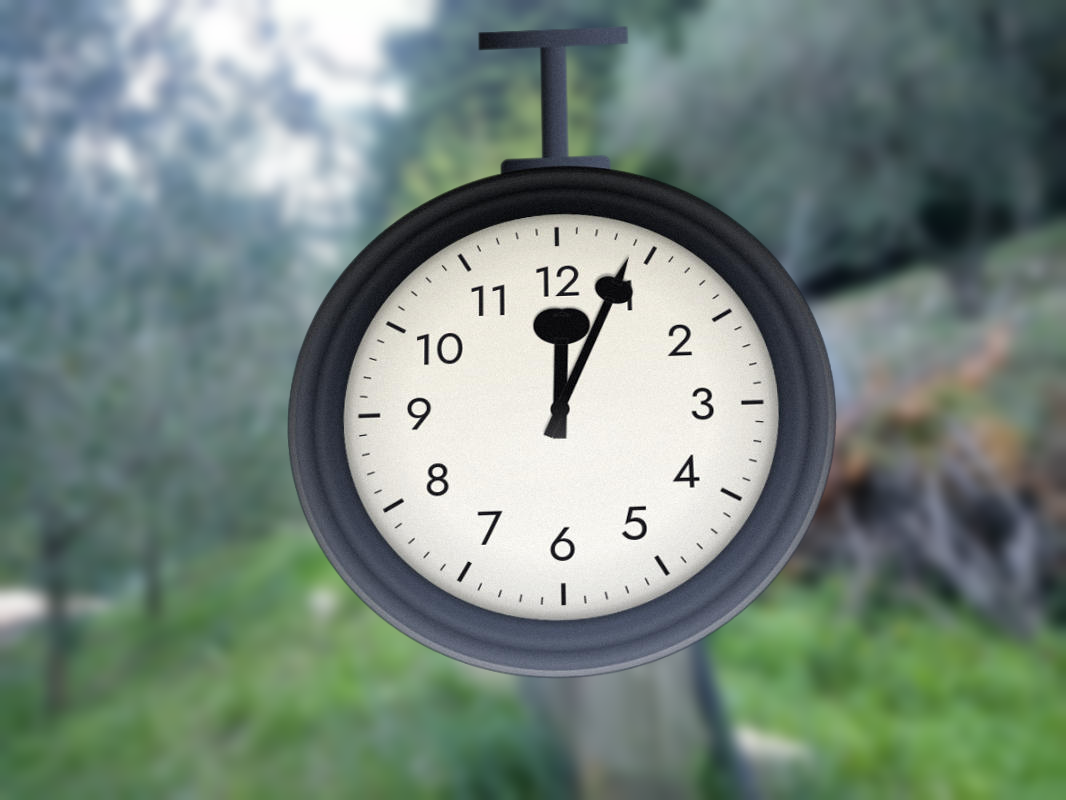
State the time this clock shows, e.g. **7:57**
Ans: **12:04**
